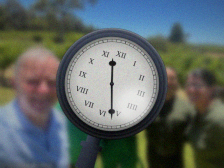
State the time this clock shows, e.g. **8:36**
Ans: **11:27**
